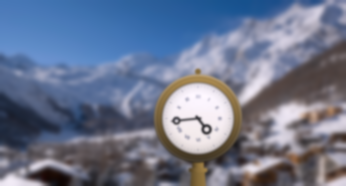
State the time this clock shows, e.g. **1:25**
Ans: **4:44**
